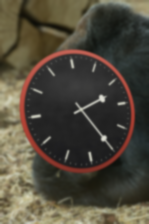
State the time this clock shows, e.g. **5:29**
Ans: **2:25**
